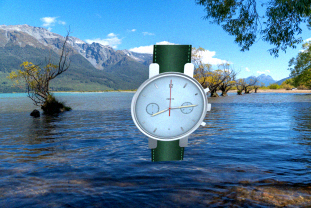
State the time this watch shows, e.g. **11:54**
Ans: **8:14**
